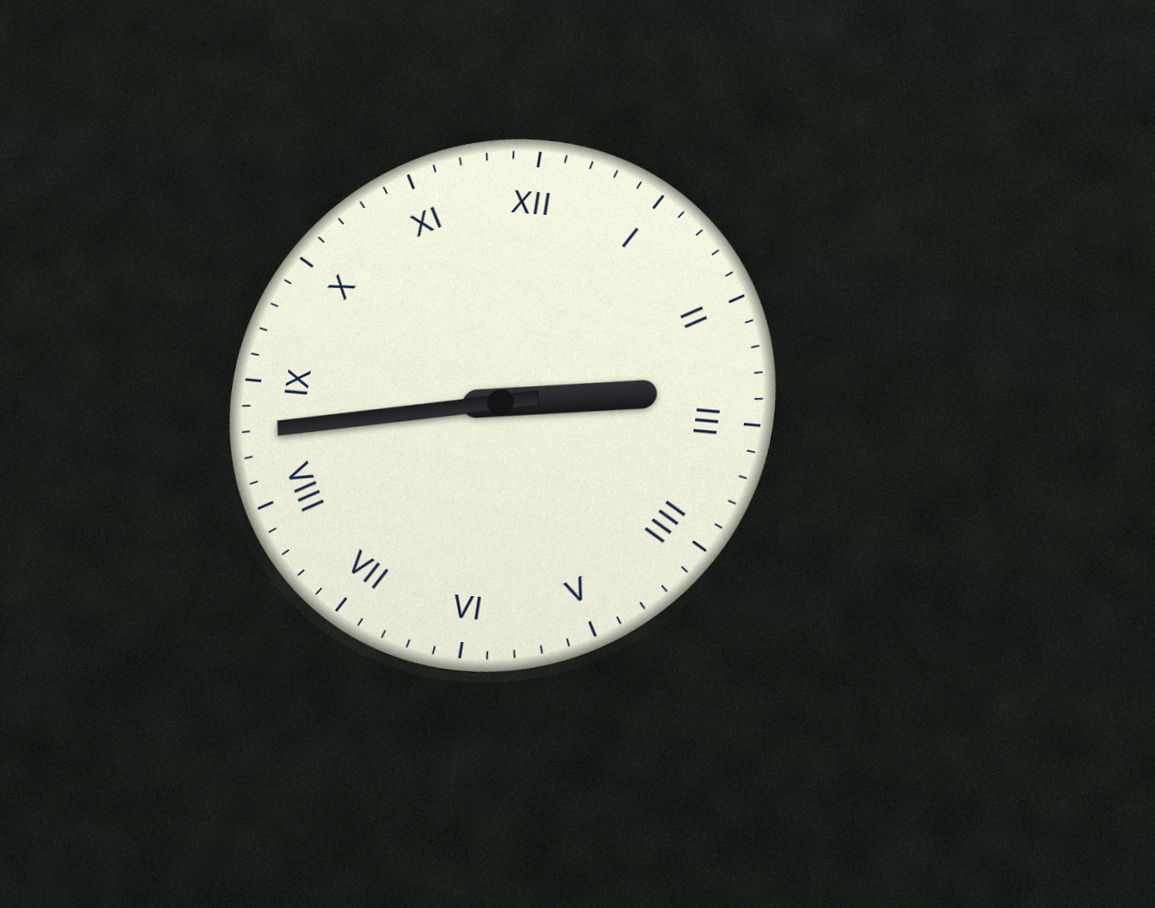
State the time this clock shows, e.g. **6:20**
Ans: **2:43**
